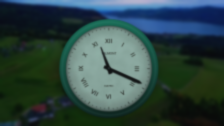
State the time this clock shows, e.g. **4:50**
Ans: **11:19**
